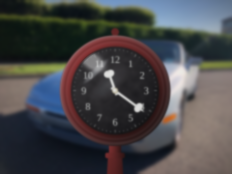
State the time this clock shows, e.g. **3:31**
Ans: **11:21**
